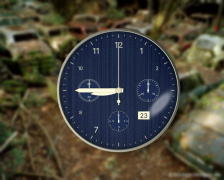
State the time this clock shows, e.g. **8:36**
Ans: **8:45**
